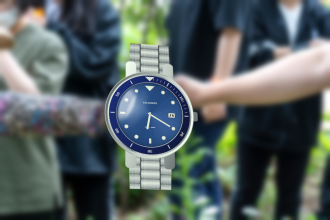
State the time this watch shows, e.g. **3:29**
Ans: **6:20**
